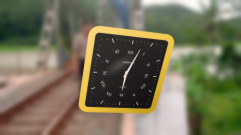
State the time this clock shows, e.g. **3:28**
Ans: **6:03**
